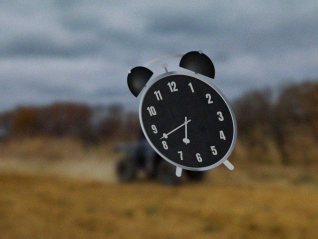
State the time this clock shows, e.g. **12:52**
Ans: **6:42**
